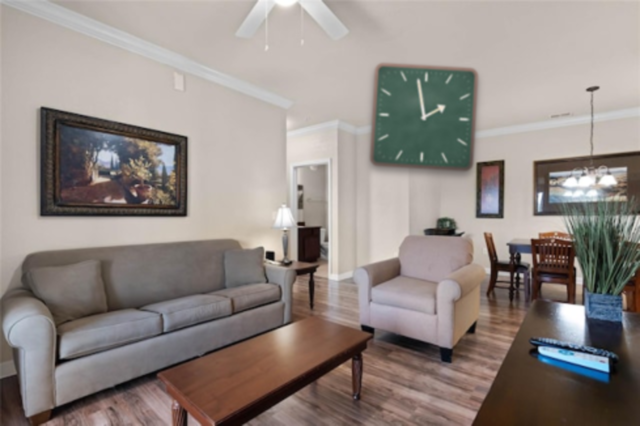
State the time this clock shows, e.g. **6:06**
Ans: **1:58**
